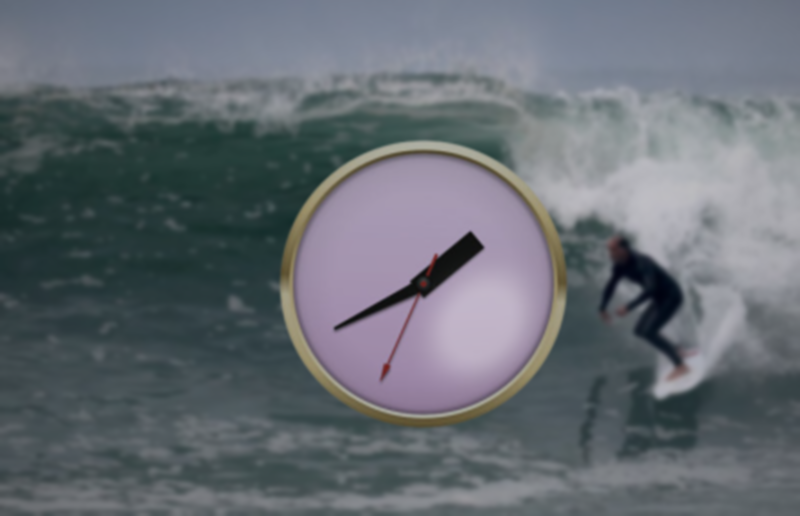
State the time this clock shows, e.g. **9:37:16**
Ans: **1:40:34**
